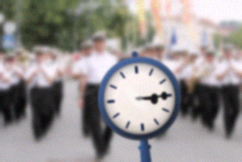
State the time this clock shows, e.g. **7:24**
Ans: **3:15**
